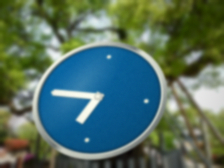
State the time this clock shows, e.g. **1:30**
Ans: **6:45**
